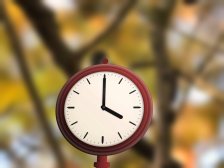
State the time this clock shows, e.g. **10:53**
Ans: **4:00**
